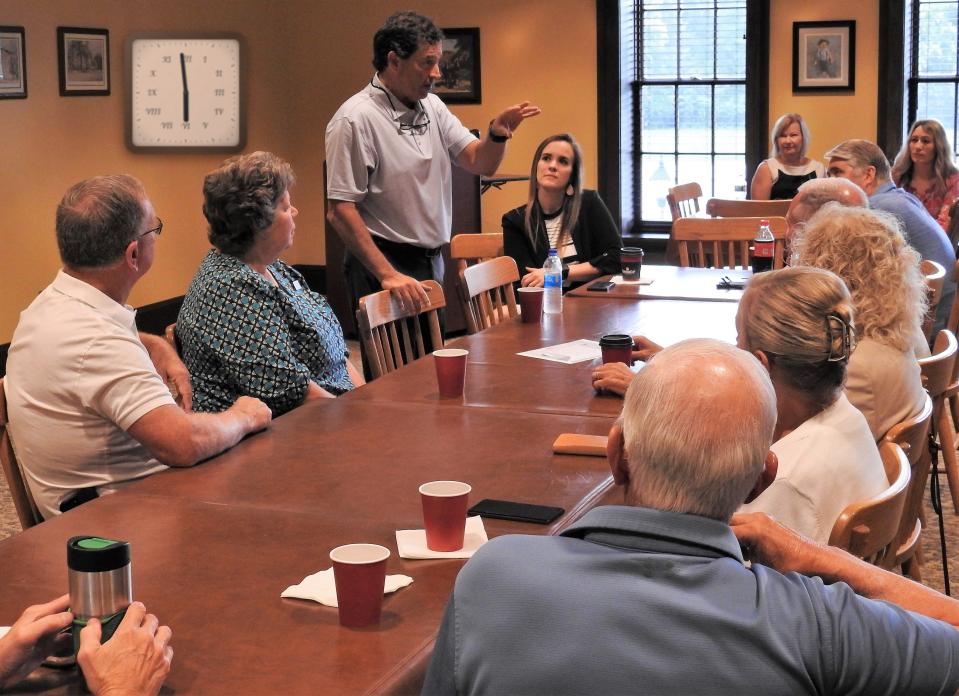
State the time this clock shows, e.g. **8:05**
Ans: **5:59**
